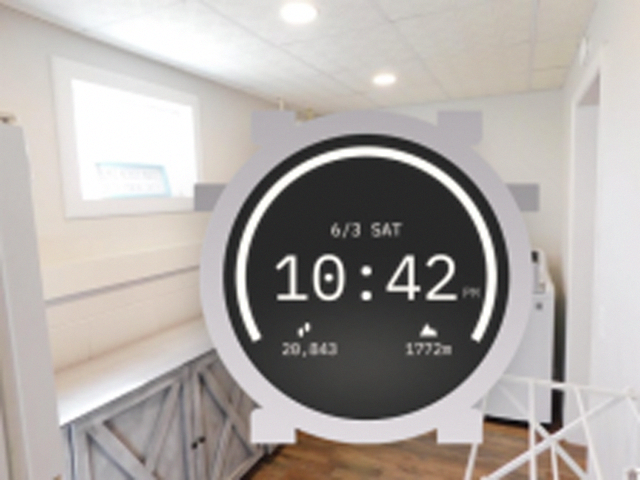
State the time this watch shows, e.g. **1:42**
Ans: **10:42**
